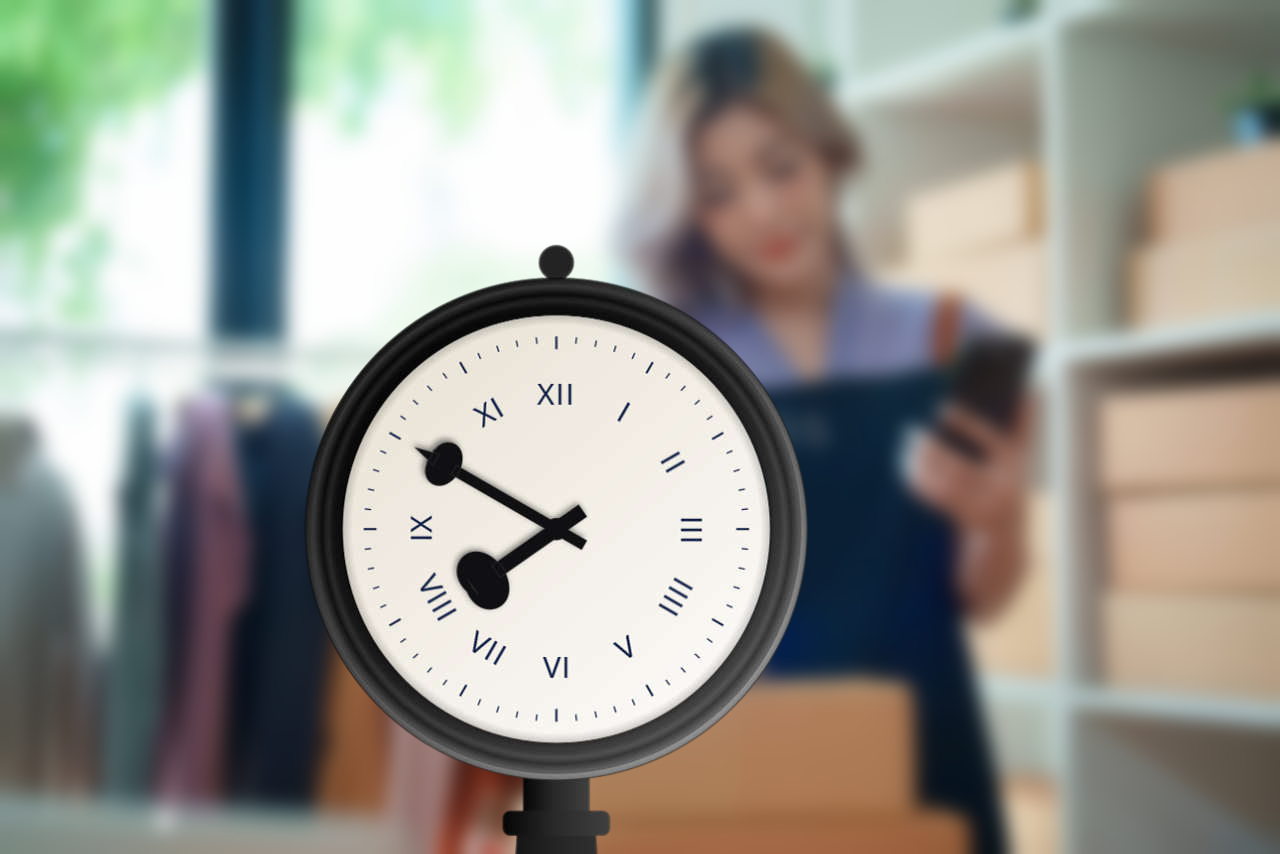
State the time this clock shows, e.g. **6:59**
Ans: **7:50**
